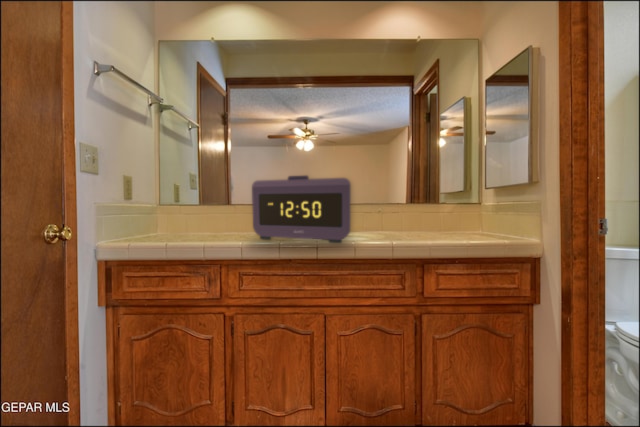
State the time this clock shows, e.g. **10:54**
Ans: **12:50**
